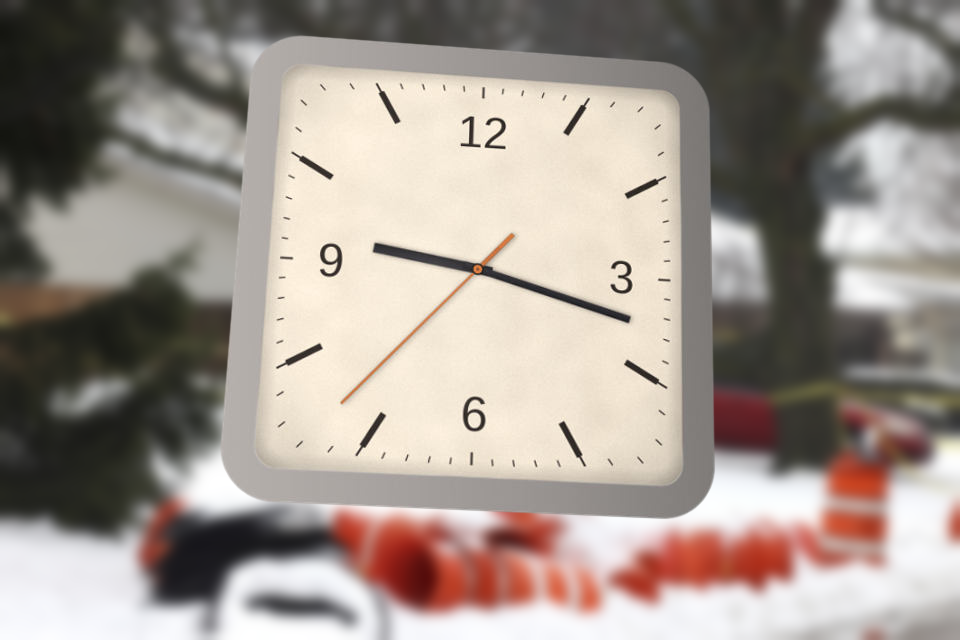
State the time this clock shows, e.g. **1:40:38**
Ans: **9:17:37**
